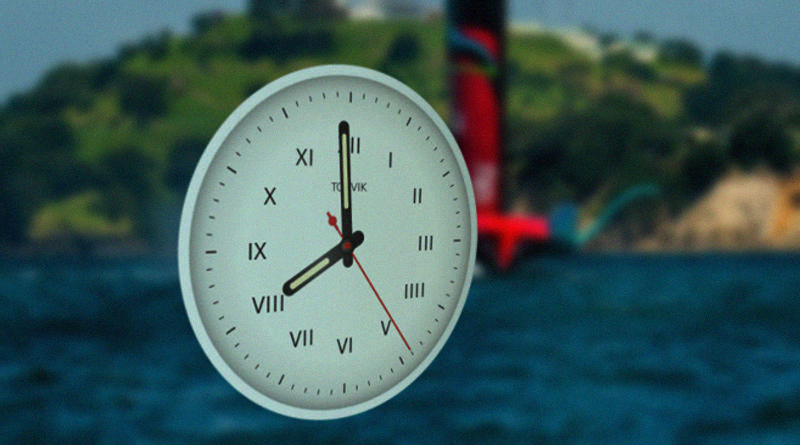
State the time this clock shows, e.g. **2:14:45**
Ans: **7:59:24**
